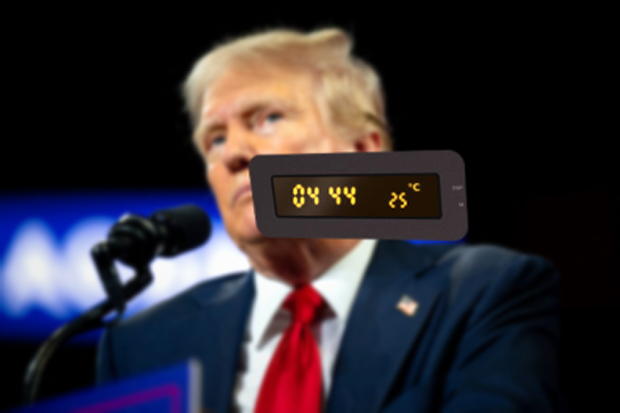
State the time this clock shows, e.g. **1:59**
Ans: **4:44**
